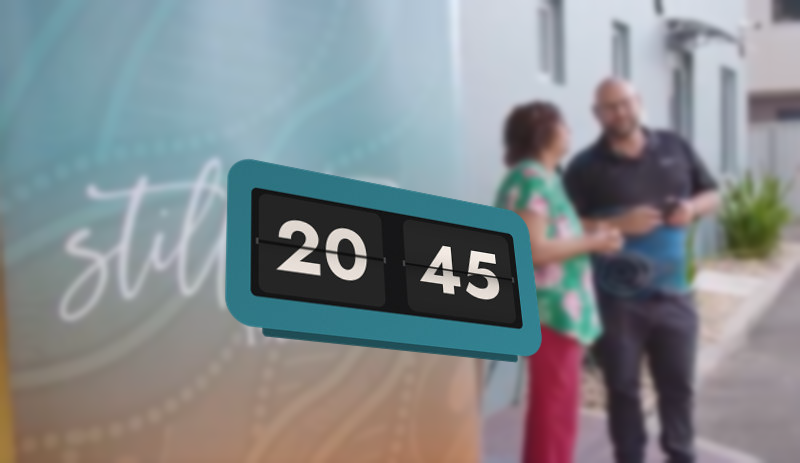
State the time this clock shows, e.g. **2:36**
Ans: **20:45**
